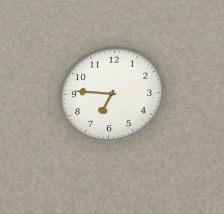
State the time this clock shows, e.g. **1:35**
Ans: **6:46**
